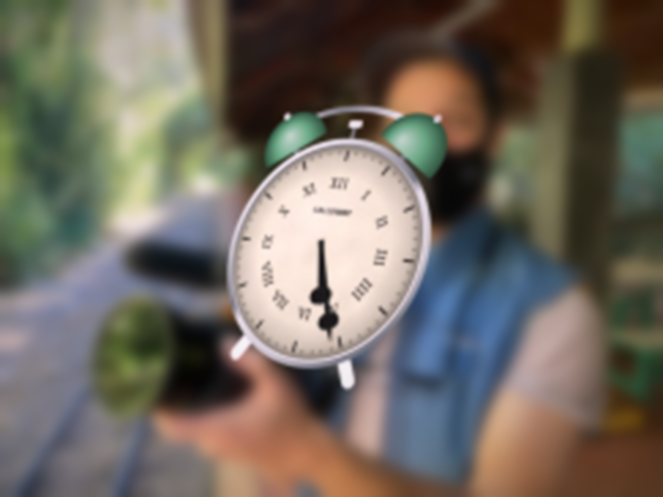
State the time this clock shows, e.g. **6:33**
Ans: **5:26**
